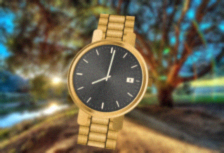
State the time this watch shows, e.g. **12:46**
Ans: **8:01**
